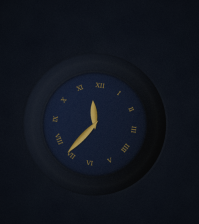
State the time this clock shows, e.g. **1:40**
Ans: **11:36**
